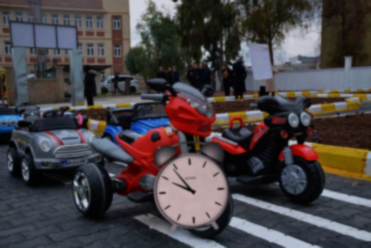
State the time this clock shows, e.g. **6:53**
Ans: **9:54**
